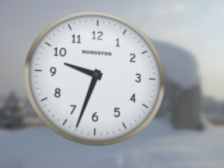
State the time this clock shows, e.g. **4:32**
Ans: **9:33**
